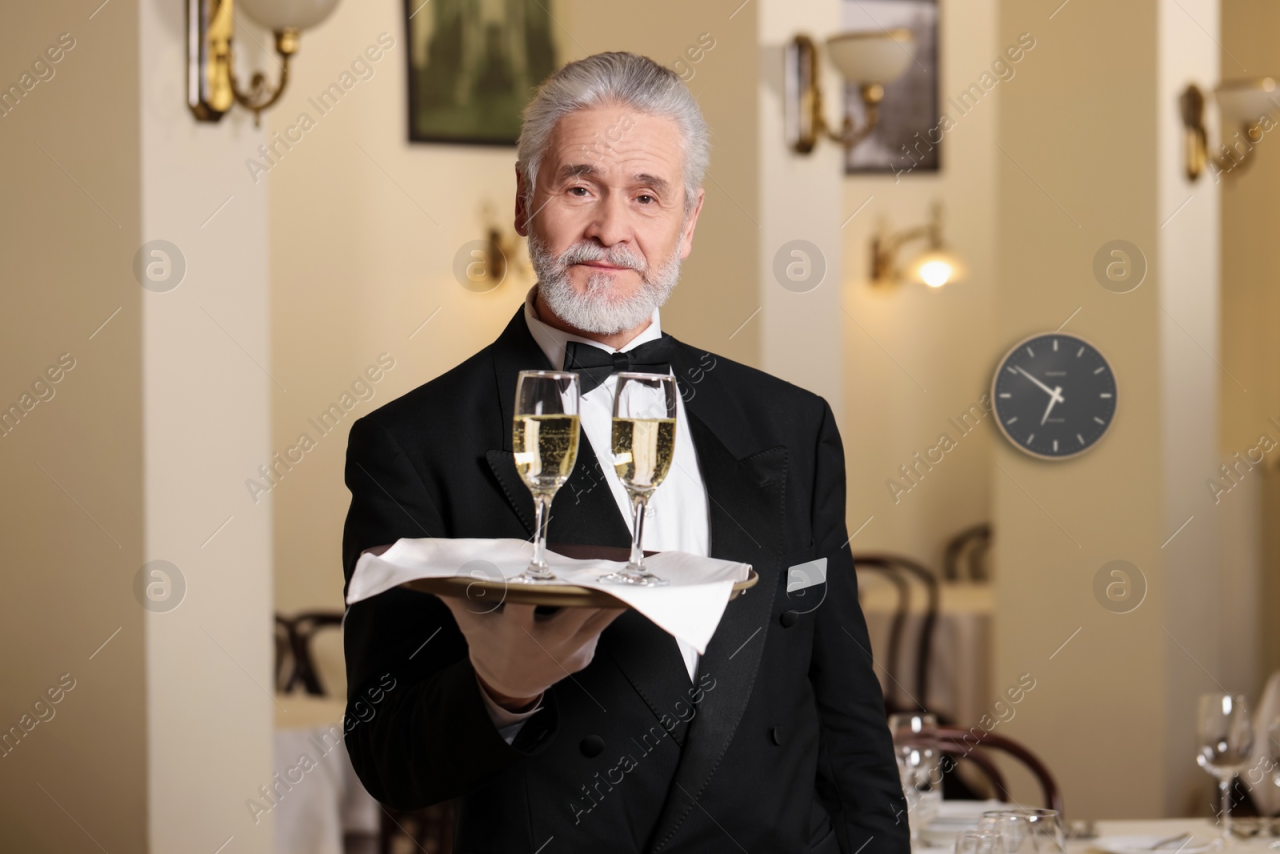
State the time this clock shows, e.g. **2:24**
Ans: **6:51**
